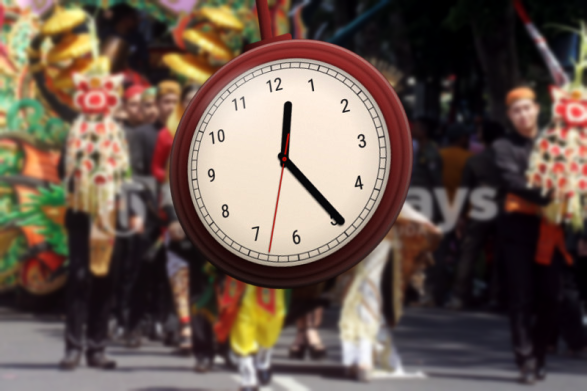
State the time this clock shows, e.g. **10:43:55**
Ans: **12:24:33**
